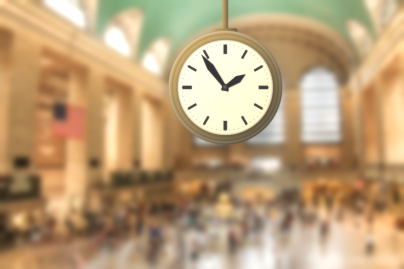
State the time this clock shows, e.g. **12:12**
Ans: **1:54**
